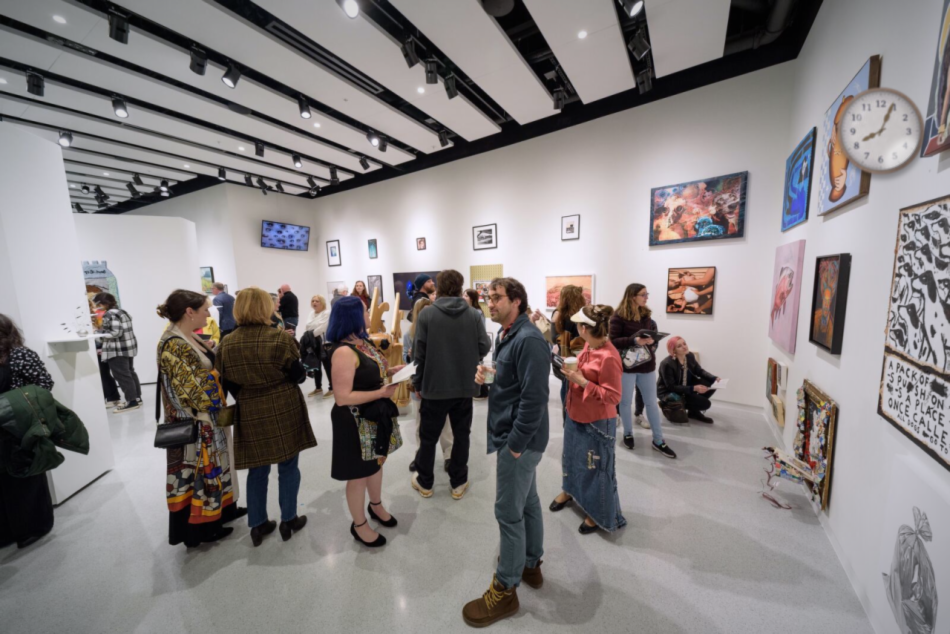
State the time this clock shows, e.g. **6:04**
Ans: **8:04**
